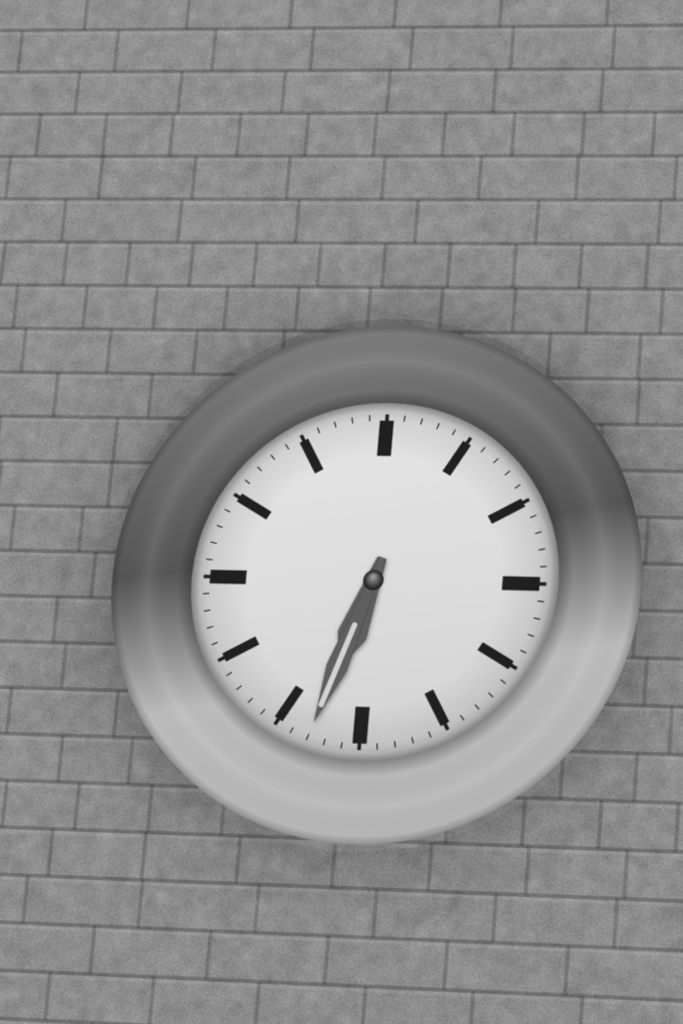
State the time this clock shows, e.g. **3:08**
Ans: **6:33**
